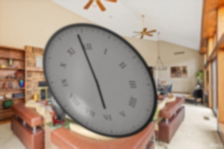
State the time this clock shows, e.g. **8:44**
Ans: **5:59**
